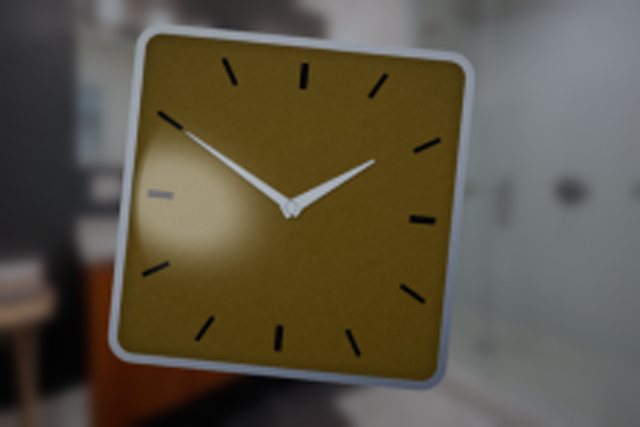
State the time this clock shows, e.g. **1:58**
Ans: **1:50**
